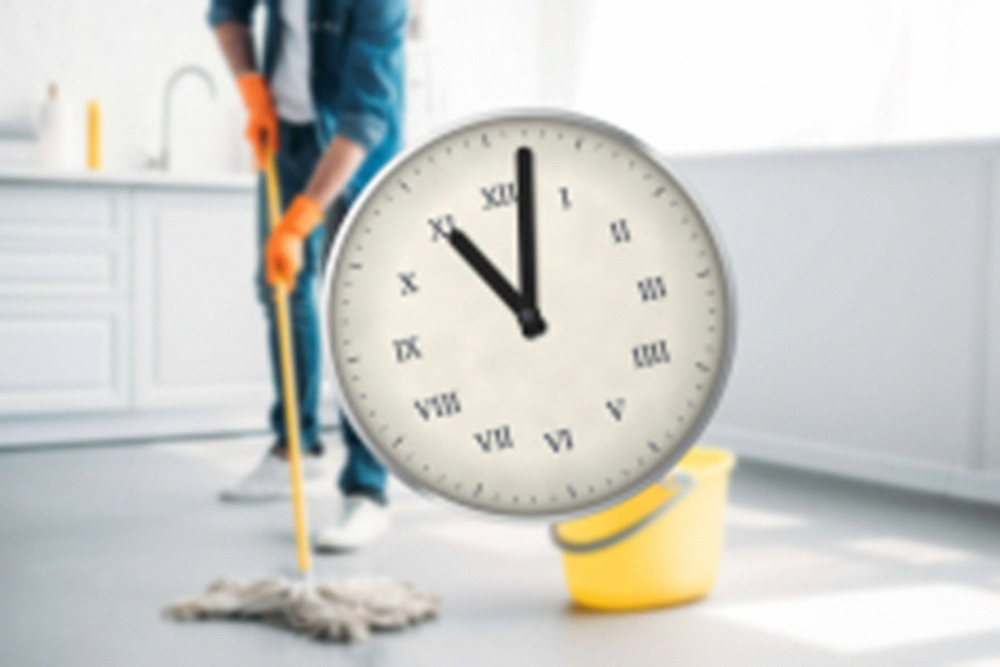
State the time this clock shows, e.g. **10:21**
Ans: **11:02**
